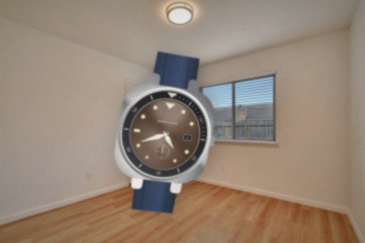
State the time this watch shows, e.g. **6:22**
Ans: **4:41**
